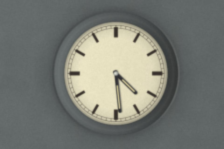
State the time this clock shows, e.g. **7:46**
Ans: **4:29**
